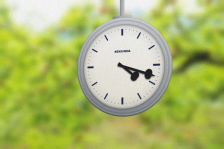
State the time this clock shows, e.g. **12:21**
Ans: **4:18**
